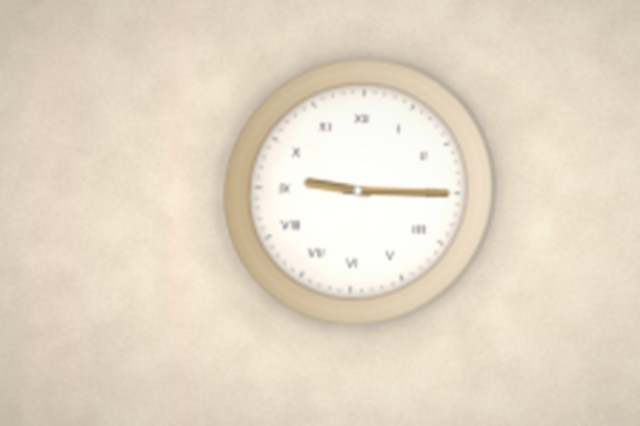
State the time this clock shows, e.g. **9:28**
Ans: **9:15**
